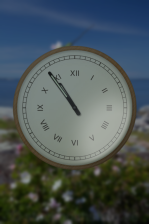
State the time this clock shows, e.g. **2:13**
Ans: **10:54**
